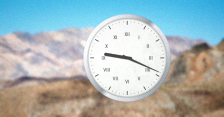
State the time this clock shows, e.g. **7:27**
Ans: **9:19**
